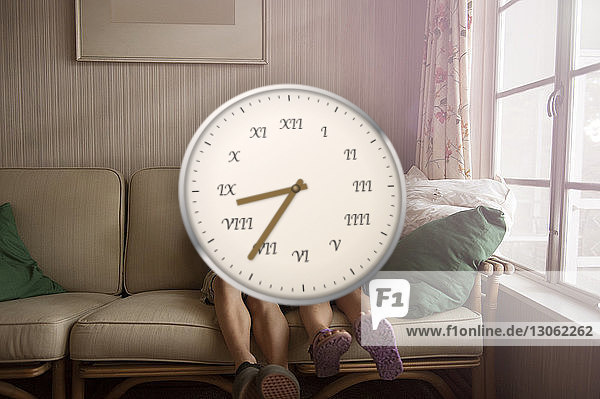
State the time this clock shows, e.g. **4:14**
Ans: **8:36**
